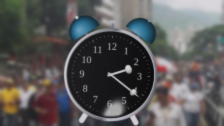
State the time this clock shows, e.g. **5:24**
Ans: **2:21**
